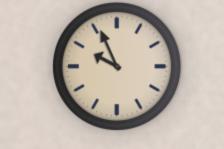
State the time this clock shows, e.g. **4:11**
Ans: **9:56**
